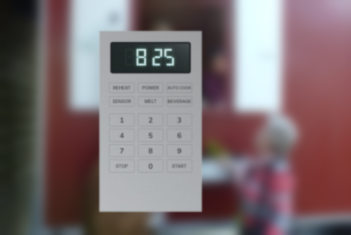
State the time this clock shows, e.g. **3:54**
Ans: **8:25**
